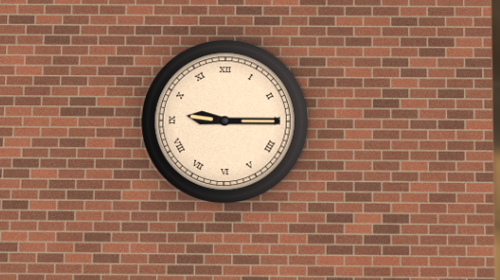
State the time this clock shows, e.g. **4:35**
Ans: **9:15**
